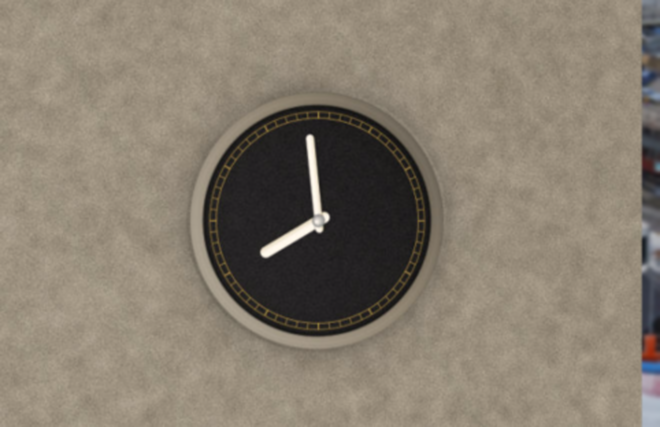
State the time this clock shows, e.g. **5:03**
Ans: **7:59**
